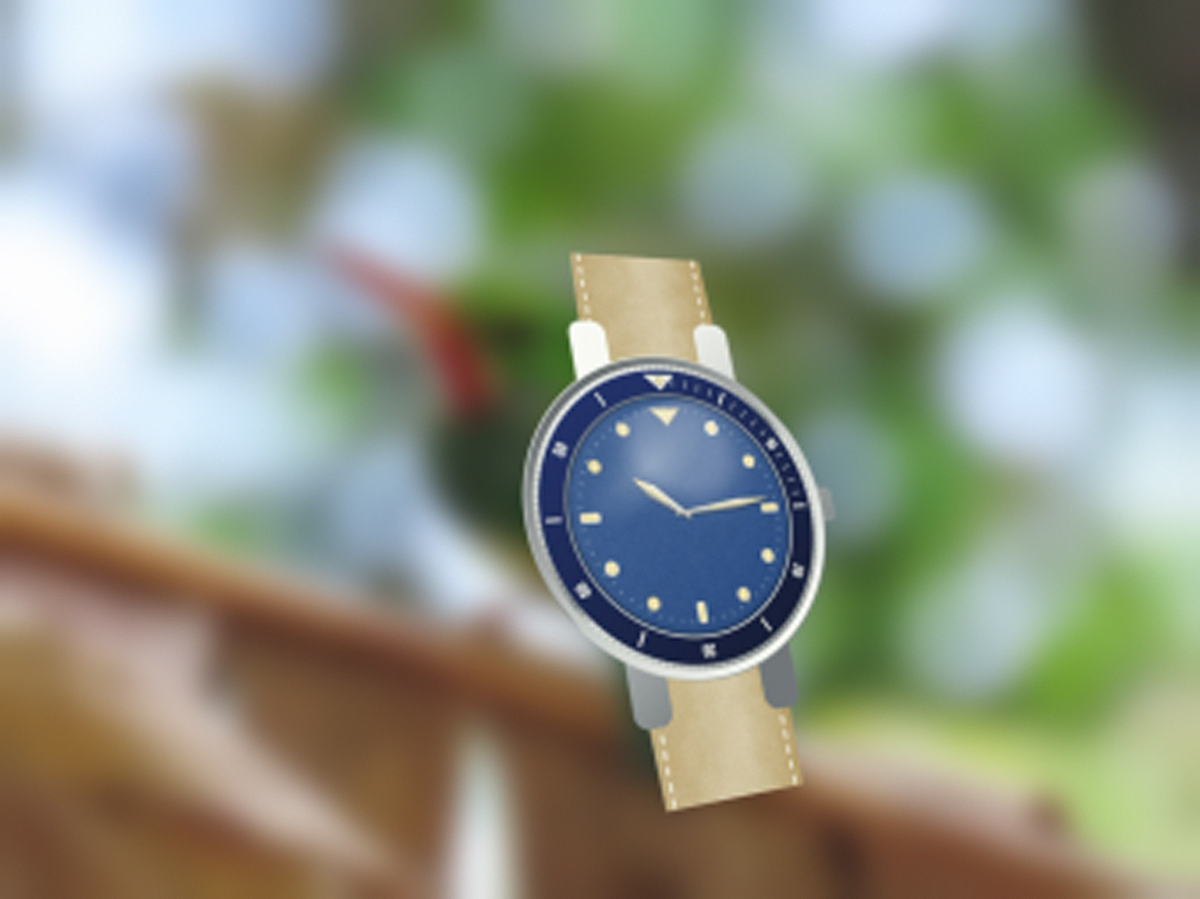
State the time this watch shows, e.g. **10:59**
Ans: **10:14**
